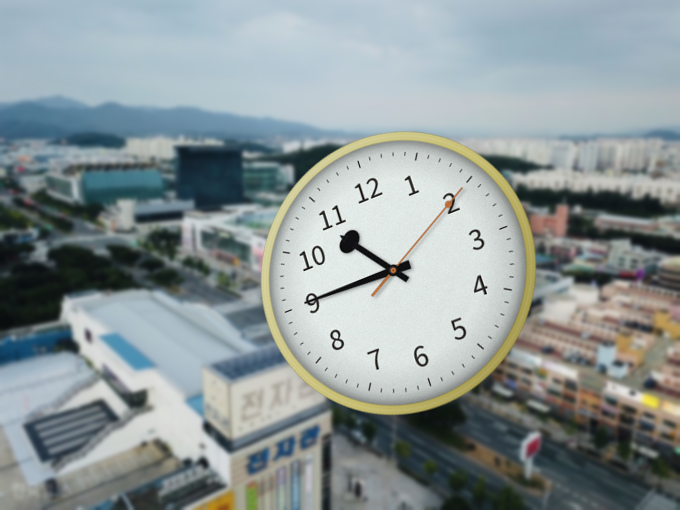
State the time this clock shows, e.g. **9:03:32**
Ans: **10:45:10**
